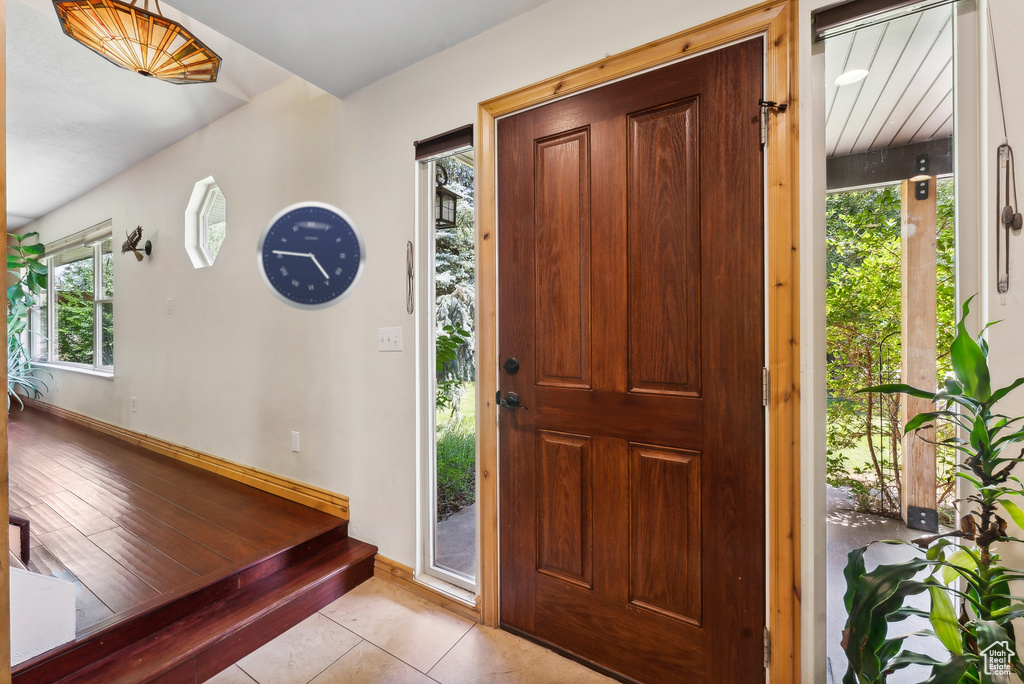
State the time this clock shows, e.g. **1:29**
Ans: **4:46**
